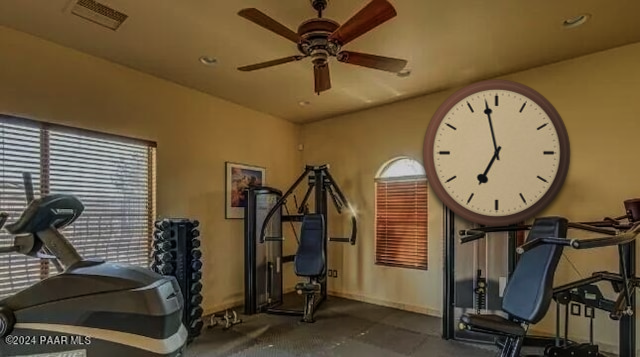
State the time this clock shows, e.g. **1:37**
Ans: **6:58**
